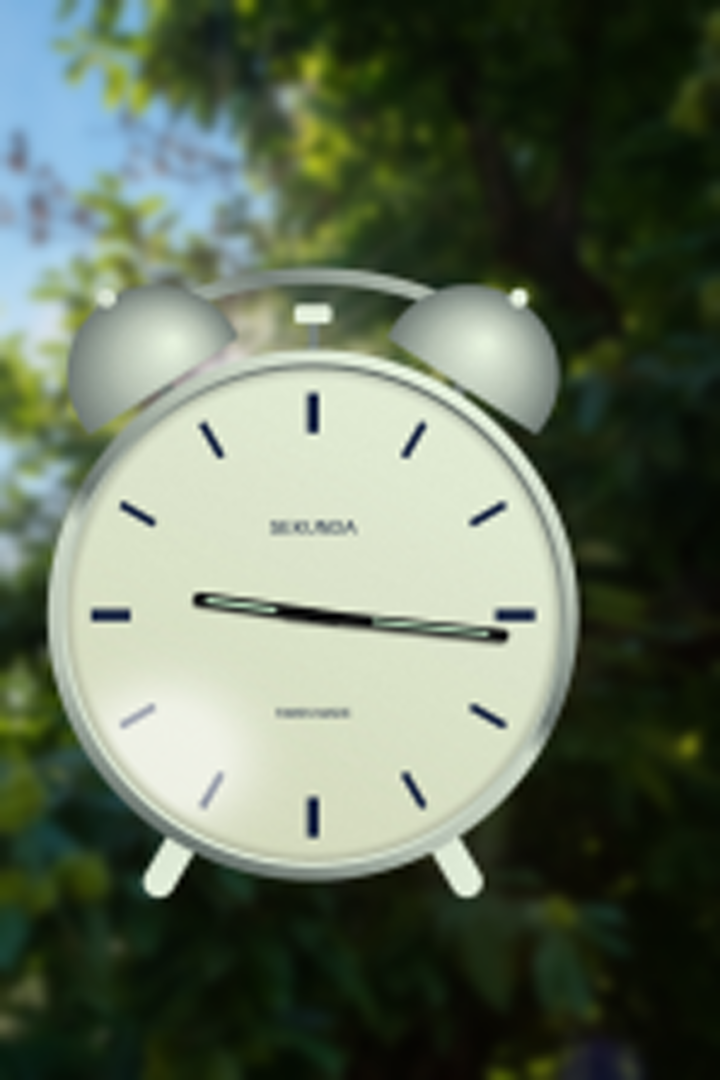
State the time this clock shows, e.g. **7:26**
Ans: **9:16**
